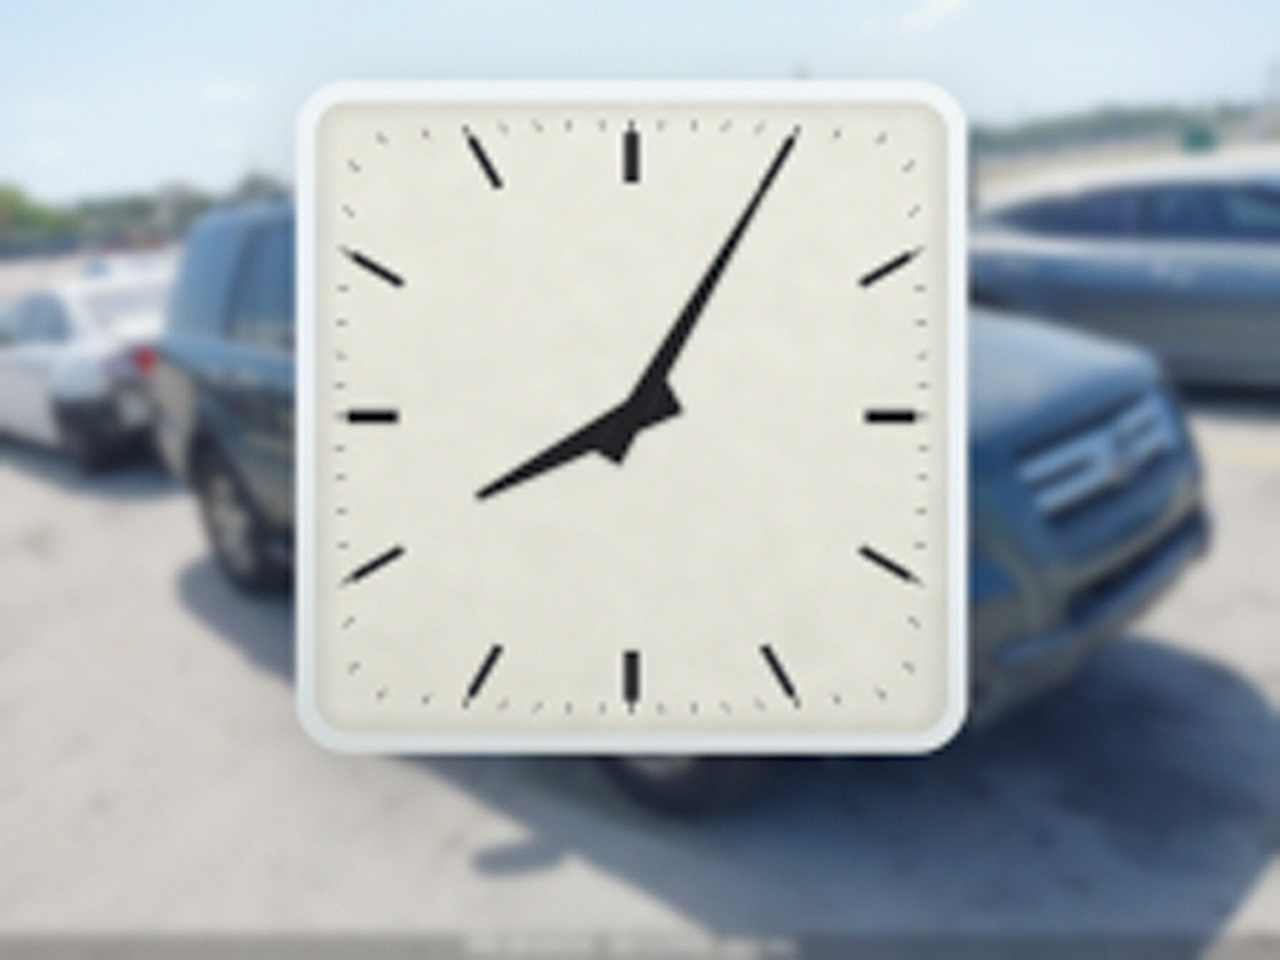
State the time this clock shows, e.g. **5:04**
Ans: **8:05**
